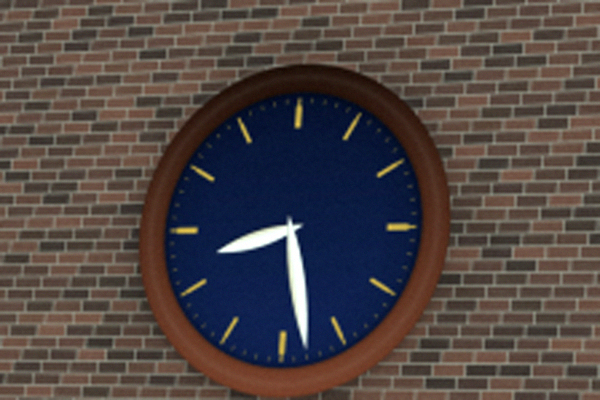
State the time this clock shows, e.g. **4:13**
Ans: **8:28**
